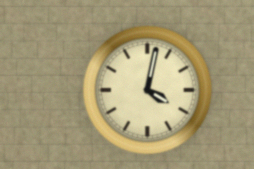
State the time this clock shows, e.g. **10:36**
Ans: **4:02**
